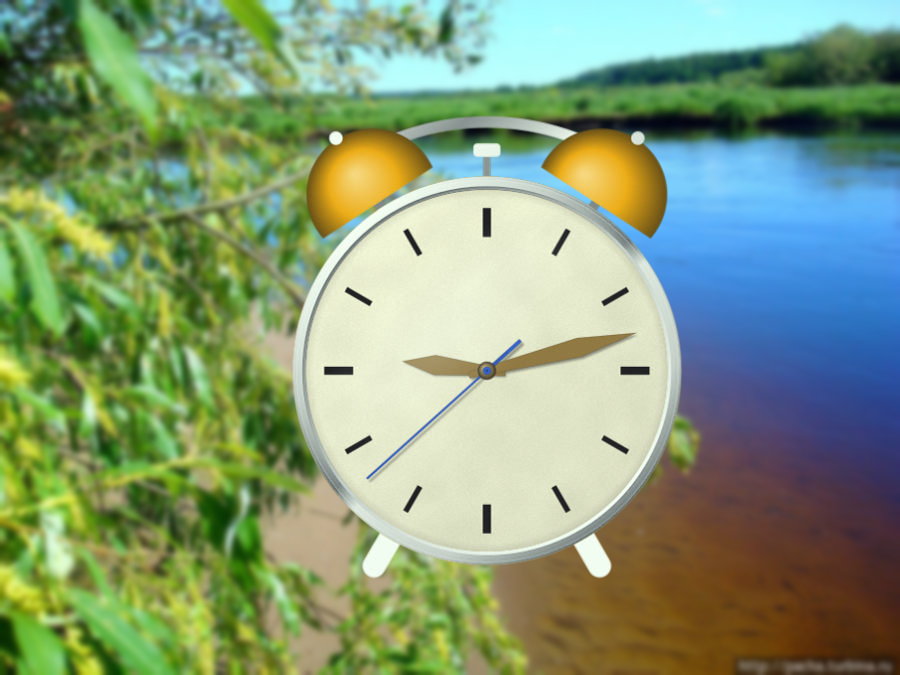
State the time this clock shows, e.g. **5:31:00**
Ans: **9:12:38**
